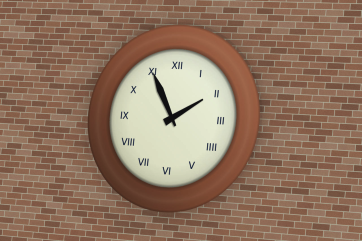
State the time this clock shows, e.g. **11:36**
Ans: **1:55**
